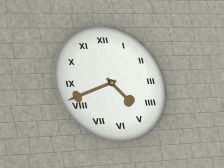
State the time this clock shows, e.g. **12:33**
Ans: **4:42**
